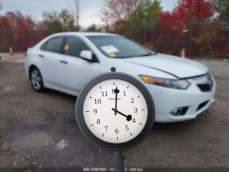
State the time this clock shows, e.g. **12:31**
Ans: **4:01**
